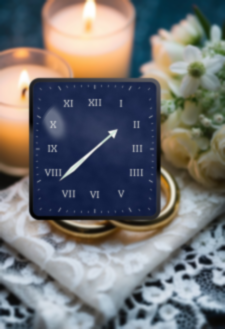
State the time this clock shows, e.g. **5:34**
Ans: **1:38**
